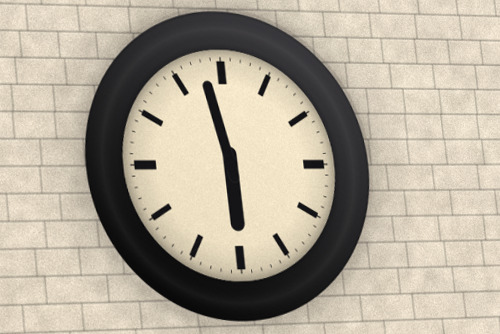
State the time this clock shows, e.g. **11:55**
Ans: **5:58**
